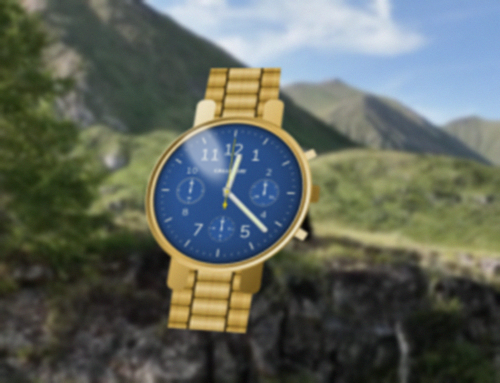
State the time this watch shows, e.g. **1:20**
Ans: **12:22**
